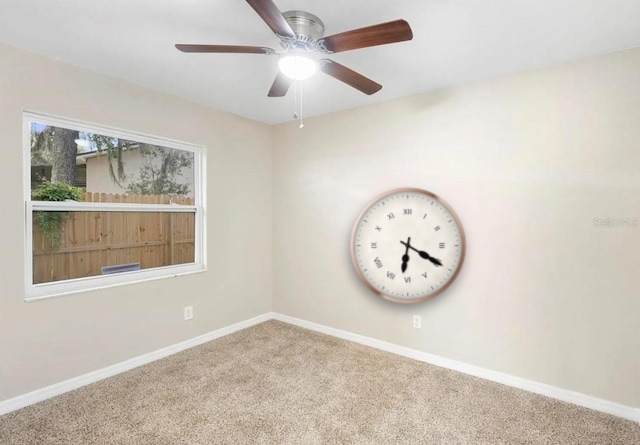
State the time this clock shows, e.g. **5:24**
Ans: **6:20**
